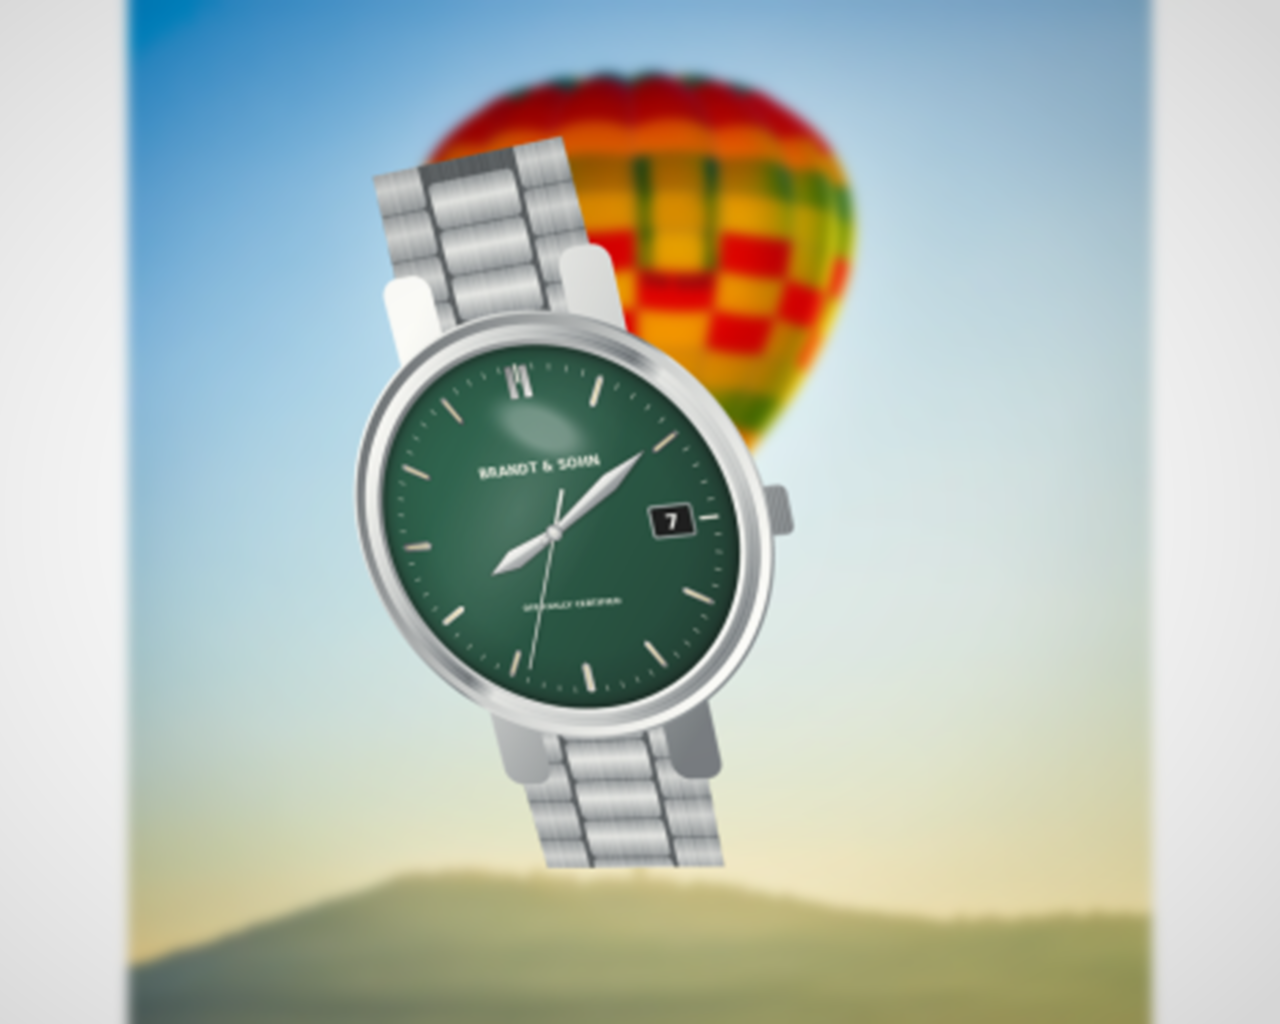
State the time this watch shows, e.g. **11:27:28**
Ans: **8:09:34**
